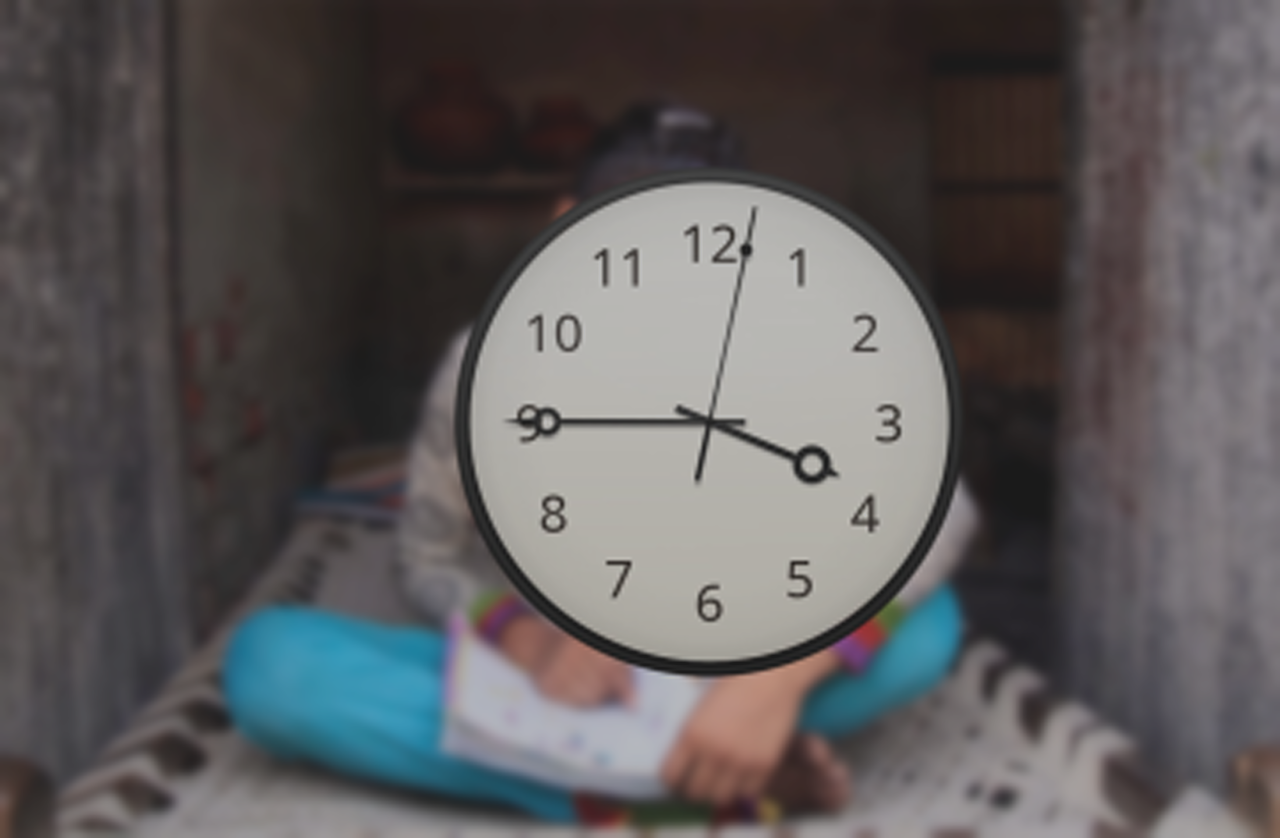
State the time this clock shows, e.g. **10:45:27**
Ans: **3:45:02**
